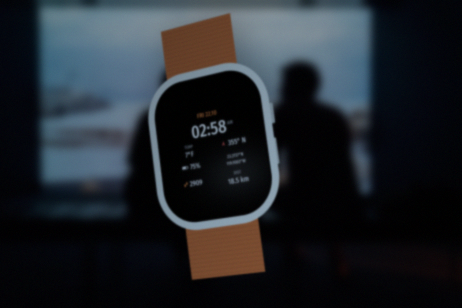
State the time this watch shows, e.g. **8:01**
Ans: **2:58**
